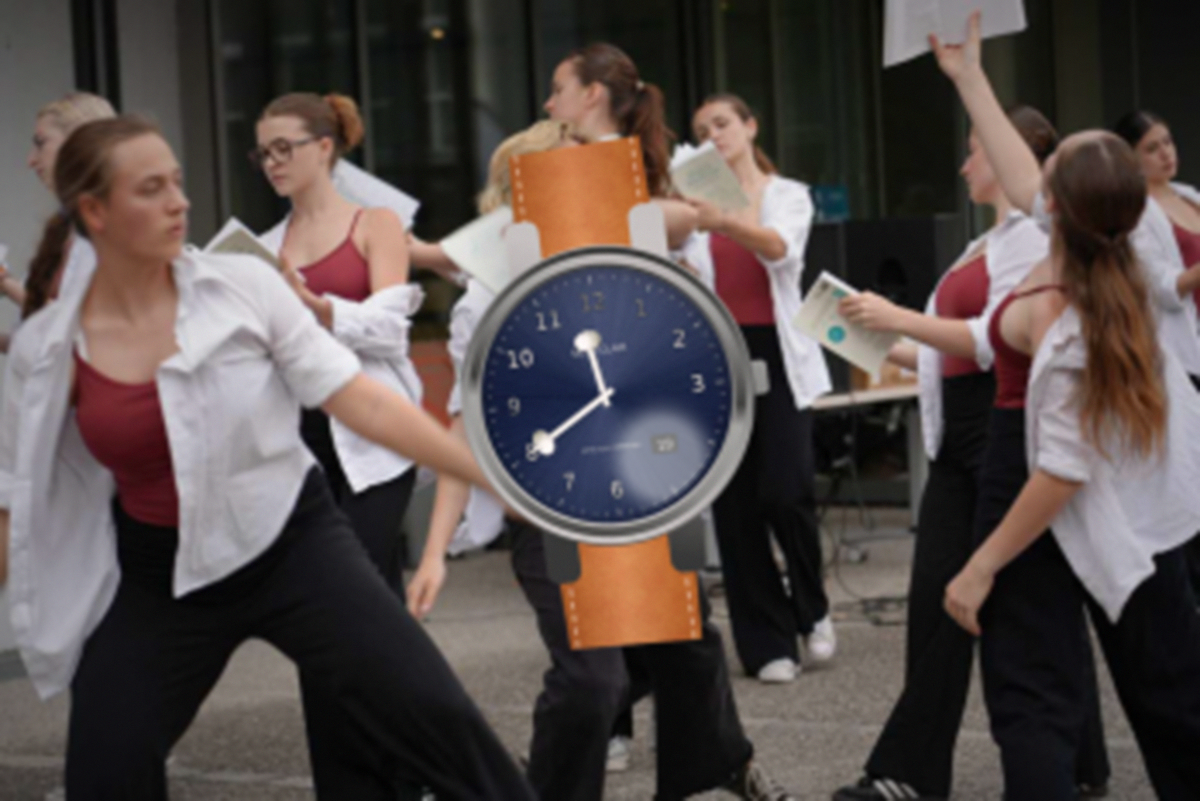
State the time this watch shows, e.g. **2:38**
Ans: **11:40**
